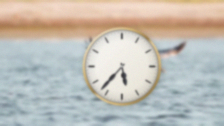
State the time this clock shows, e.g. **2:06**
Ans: **5:37**
